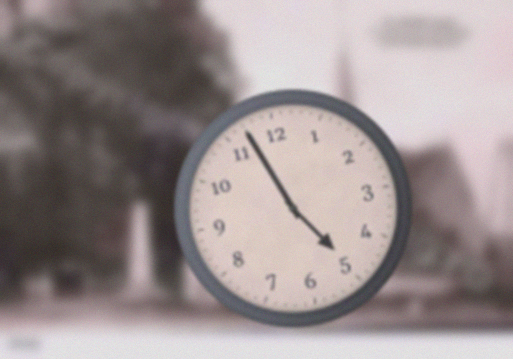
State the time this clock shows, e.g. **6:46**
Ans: **4:57**
